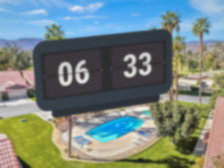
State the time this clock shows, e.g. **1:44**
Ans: **6:33**
